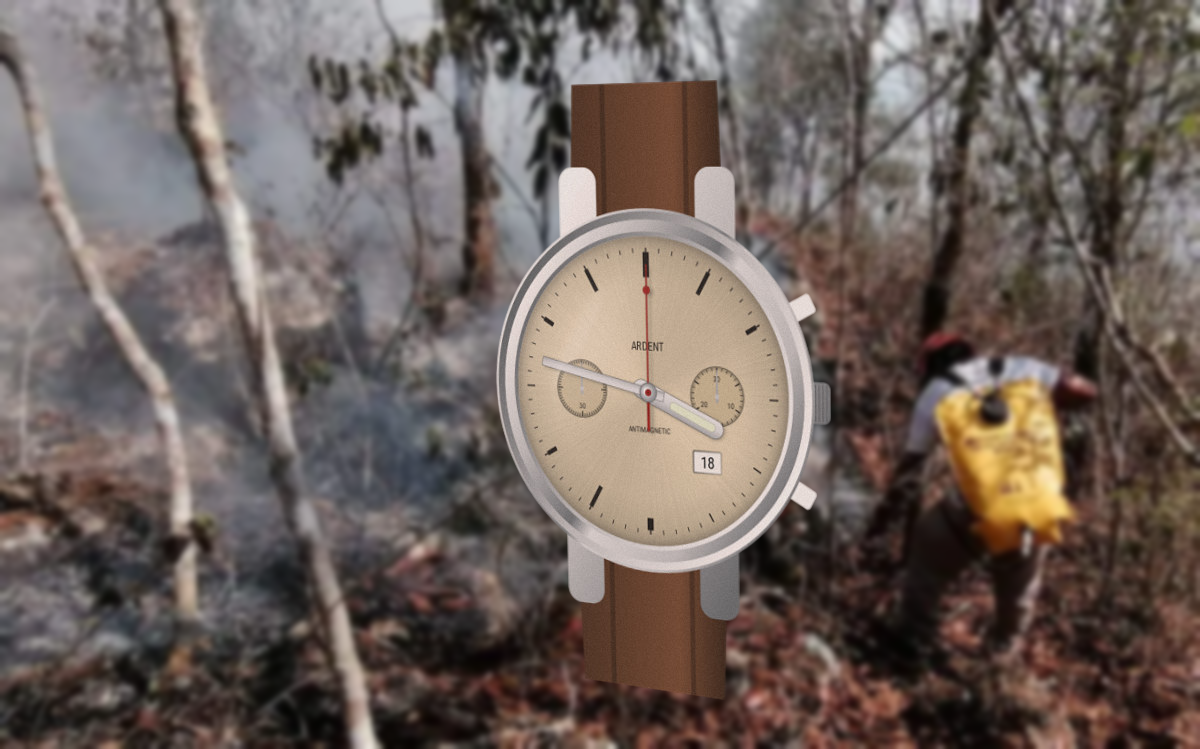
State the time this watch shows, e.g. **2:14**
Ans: **3:47**
